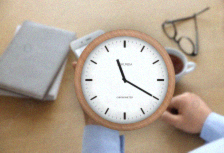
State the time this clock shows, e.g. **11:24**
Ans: **11:20**
